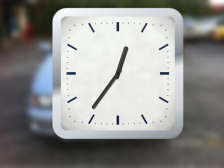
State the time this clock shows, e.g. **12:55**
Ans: **12:36**
